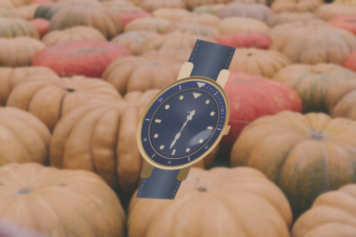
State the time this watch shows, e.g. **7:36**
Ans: **12:32**
